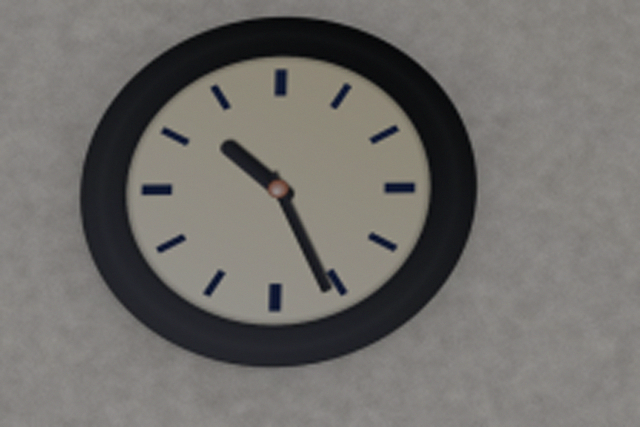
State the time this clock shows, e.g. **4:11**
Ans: **10:26**
